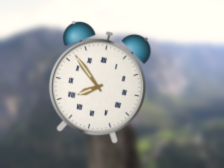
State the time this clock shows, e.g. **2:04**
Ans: **7:52**
